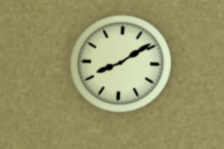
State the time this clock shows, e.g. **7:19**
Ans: **8:09**
